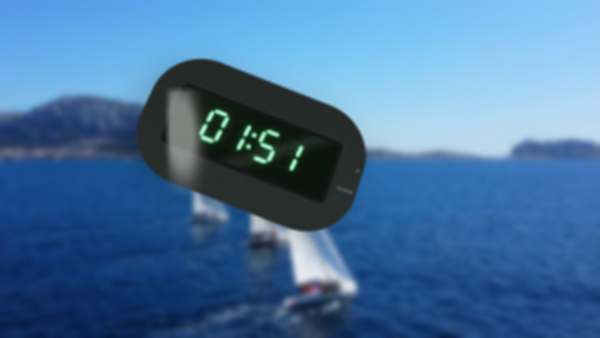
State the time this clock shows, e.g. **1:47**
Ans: **1:51**
